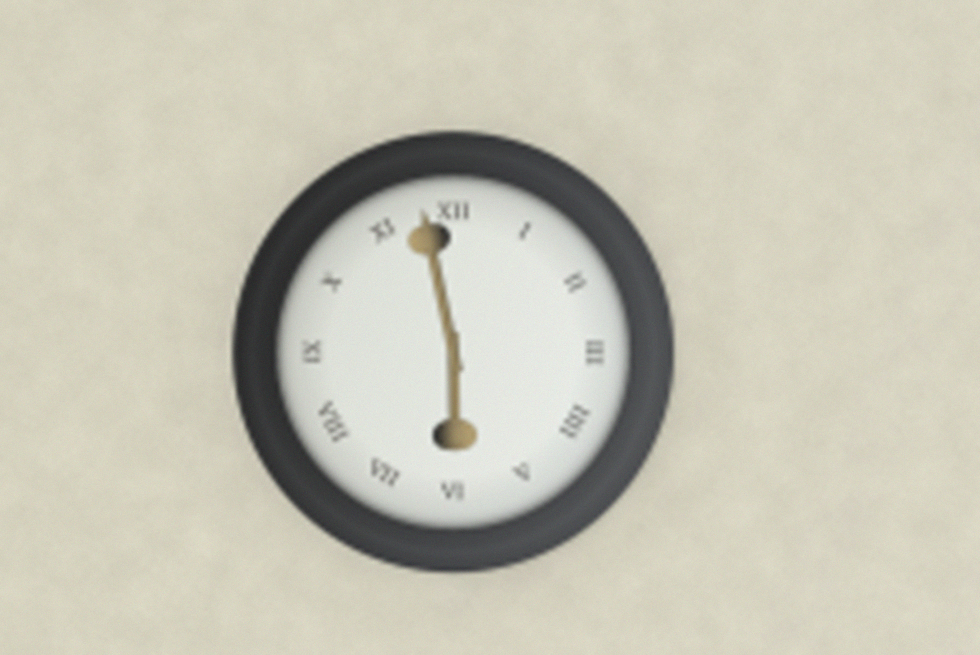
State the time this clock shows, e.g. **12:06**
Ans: **5:58**
